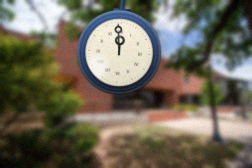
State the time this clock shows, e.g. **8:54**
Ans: **11:59**
